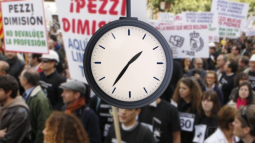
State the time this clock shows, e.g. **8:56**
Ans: **1:36**
